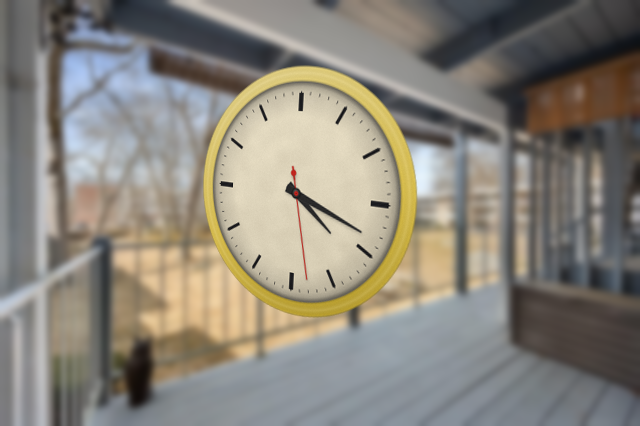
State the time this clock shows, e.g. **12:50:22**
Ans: **4:18:28**
